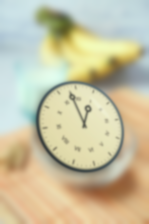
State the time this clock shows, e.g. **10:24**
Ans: **12:58**
